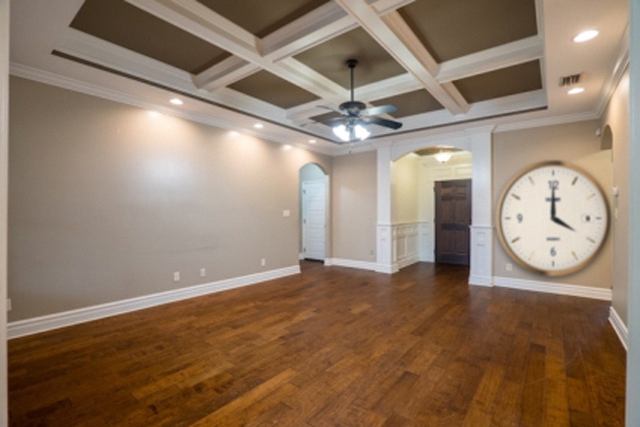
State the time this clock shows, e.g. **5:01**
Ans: **4:00**
